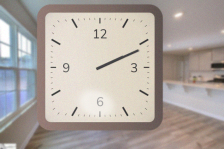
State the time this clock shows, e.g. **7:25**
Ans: **2:11**
